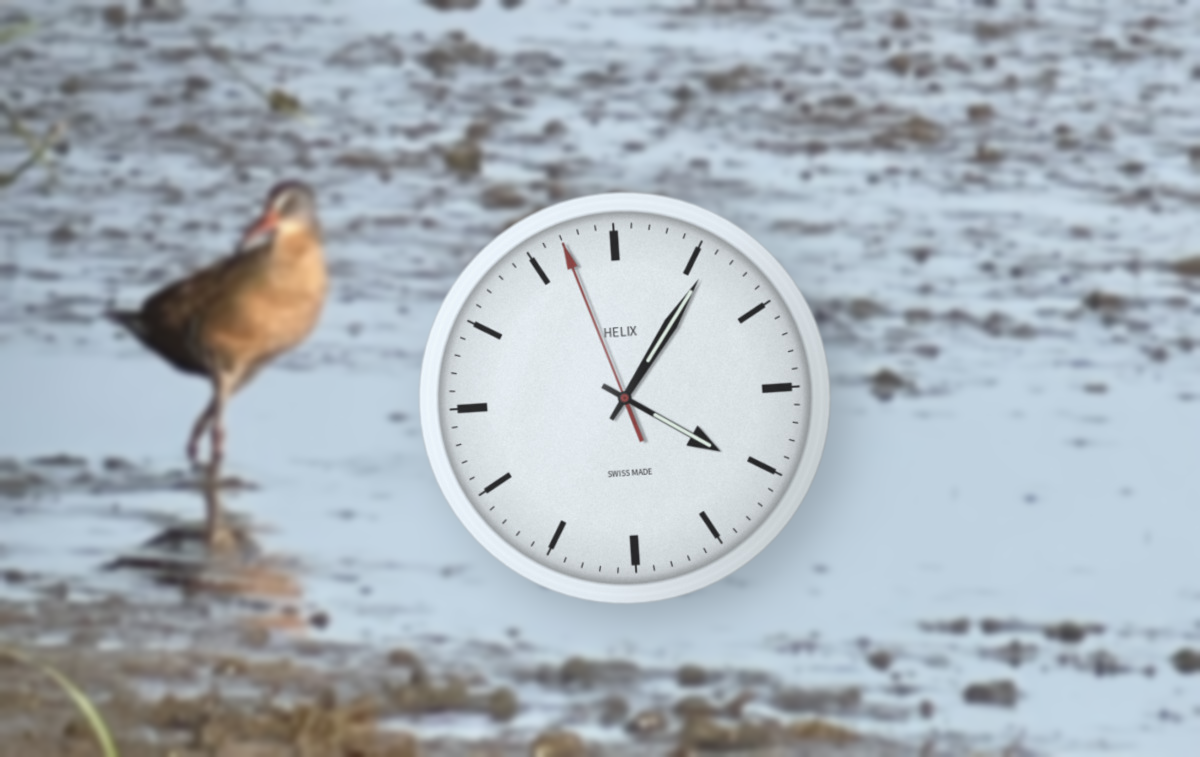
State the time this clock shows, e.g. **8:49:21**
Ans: **4:05:57**
